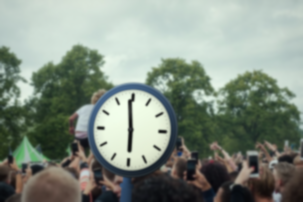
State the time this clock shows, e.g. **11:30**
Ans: **5:59**
